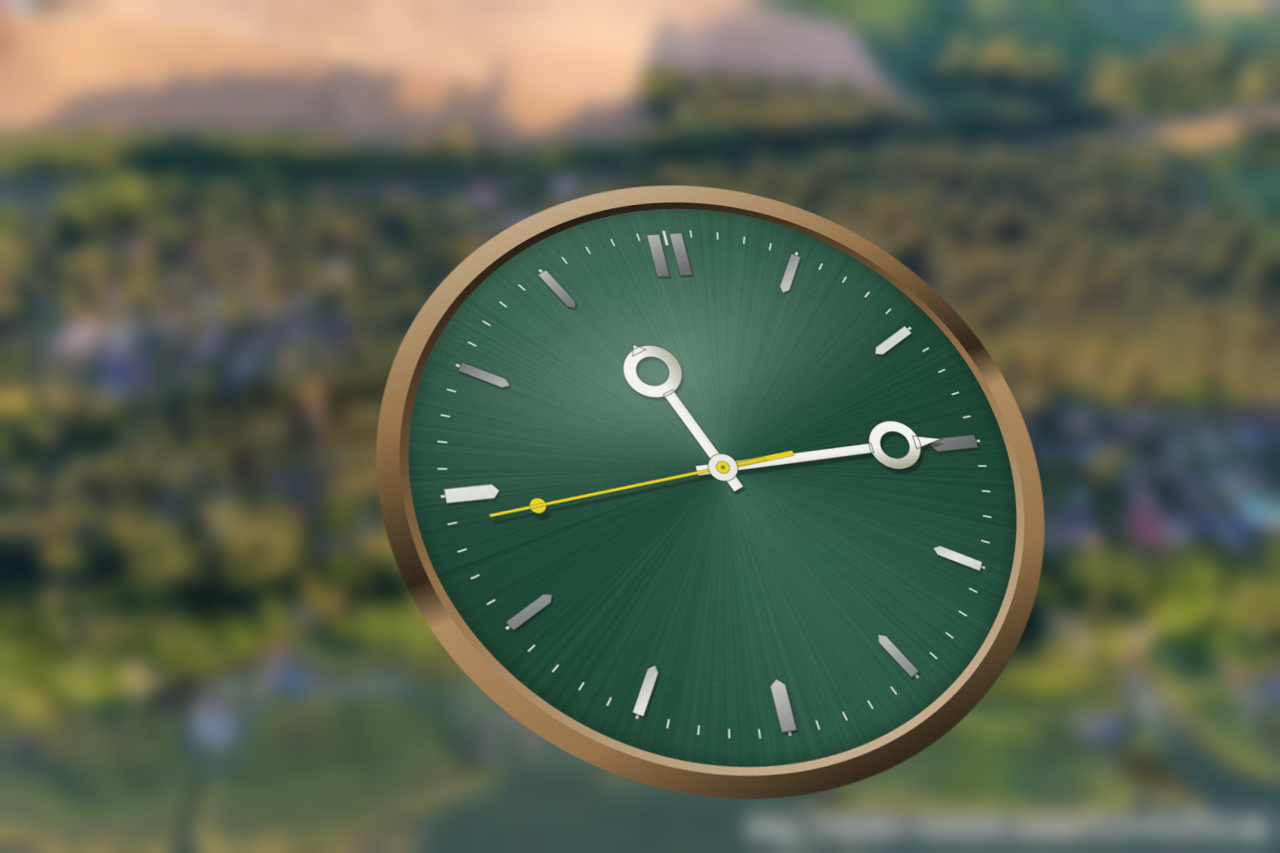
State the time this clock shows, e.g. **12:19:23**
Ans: **11:14:44**
